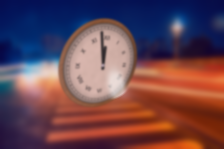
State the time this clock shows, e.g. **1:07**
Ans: **11:58**
